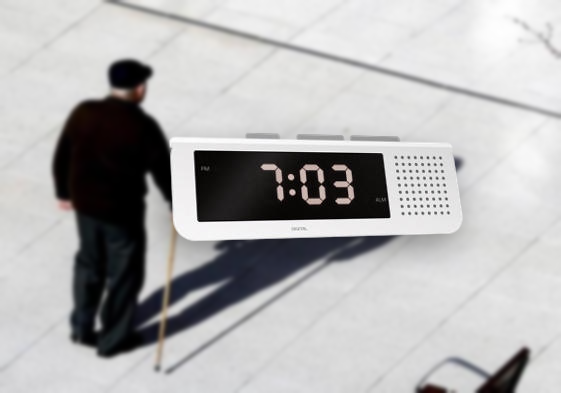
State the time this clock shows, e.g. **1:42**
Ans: **7:03**
